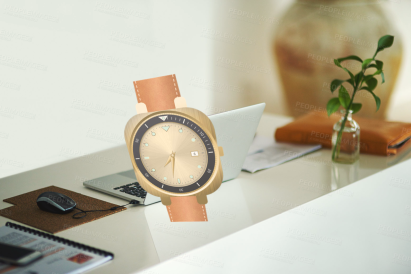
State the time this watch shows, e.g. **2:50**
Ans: **7:32**
